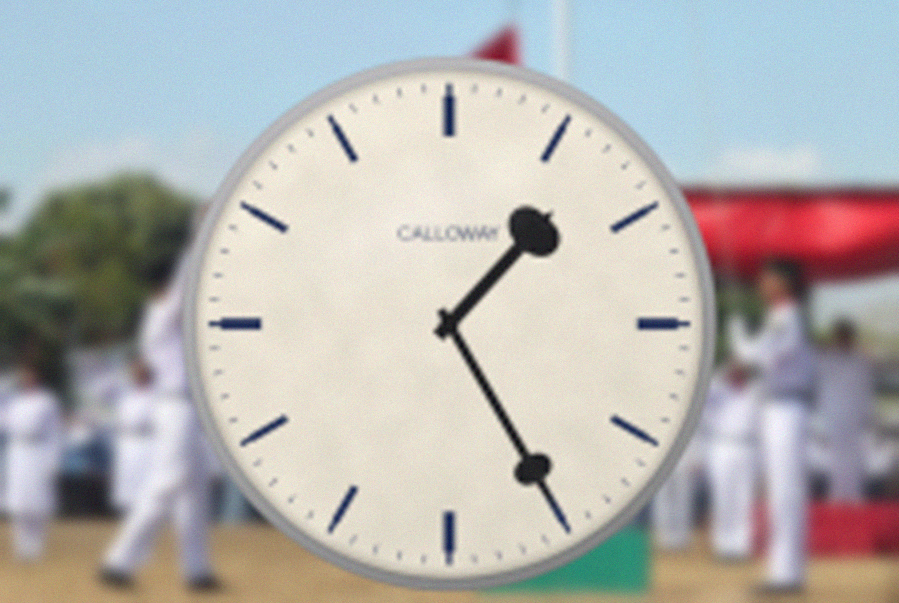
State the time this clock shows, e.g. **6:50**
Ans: **1:25**
